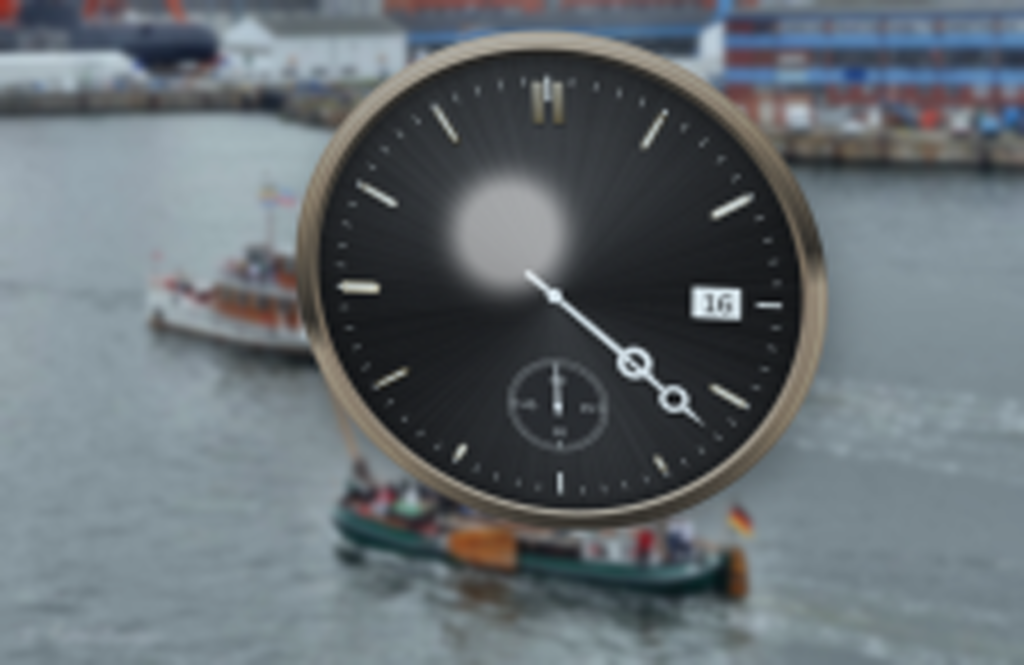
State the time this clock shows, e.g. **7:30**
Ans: **4:22**
